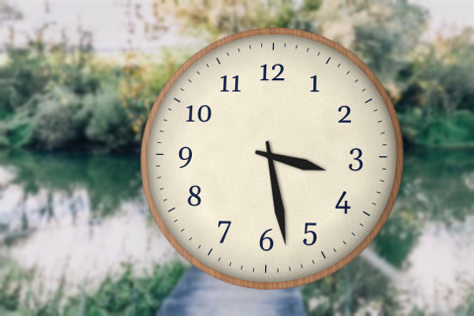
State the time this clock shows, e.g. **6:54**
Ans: **3:28**
